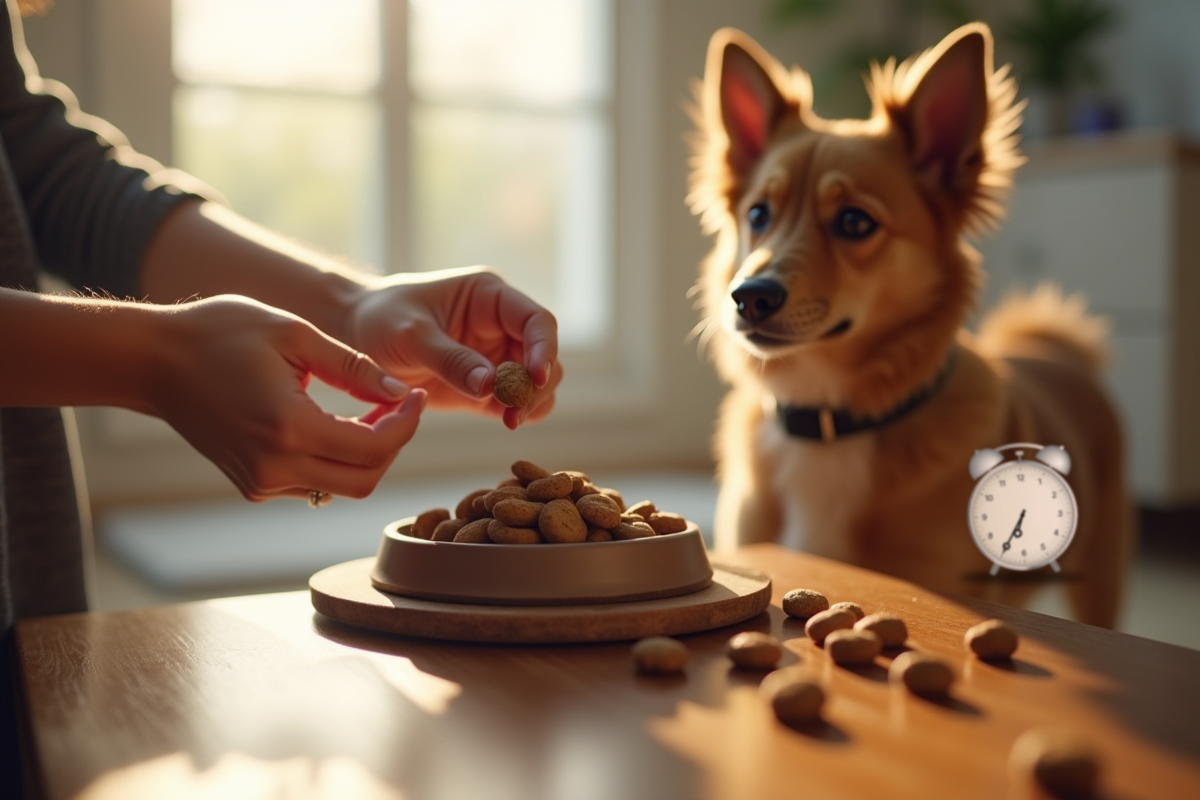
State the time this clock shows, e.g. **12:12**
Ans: **6:35**
